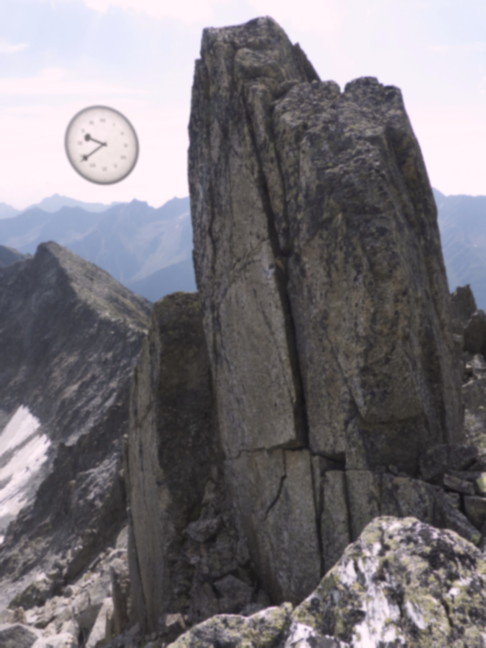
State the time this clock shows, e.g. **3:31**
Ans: **9:39**
